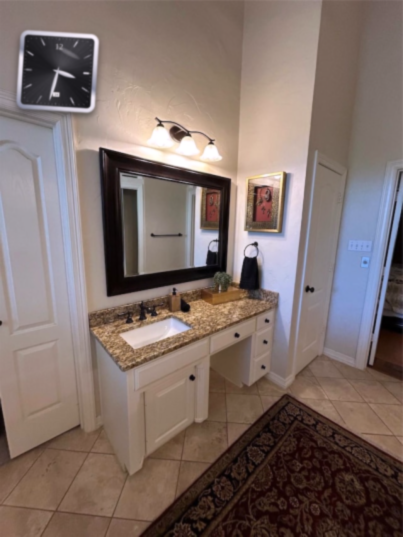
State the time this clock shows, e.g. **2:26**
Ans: **3:32**
